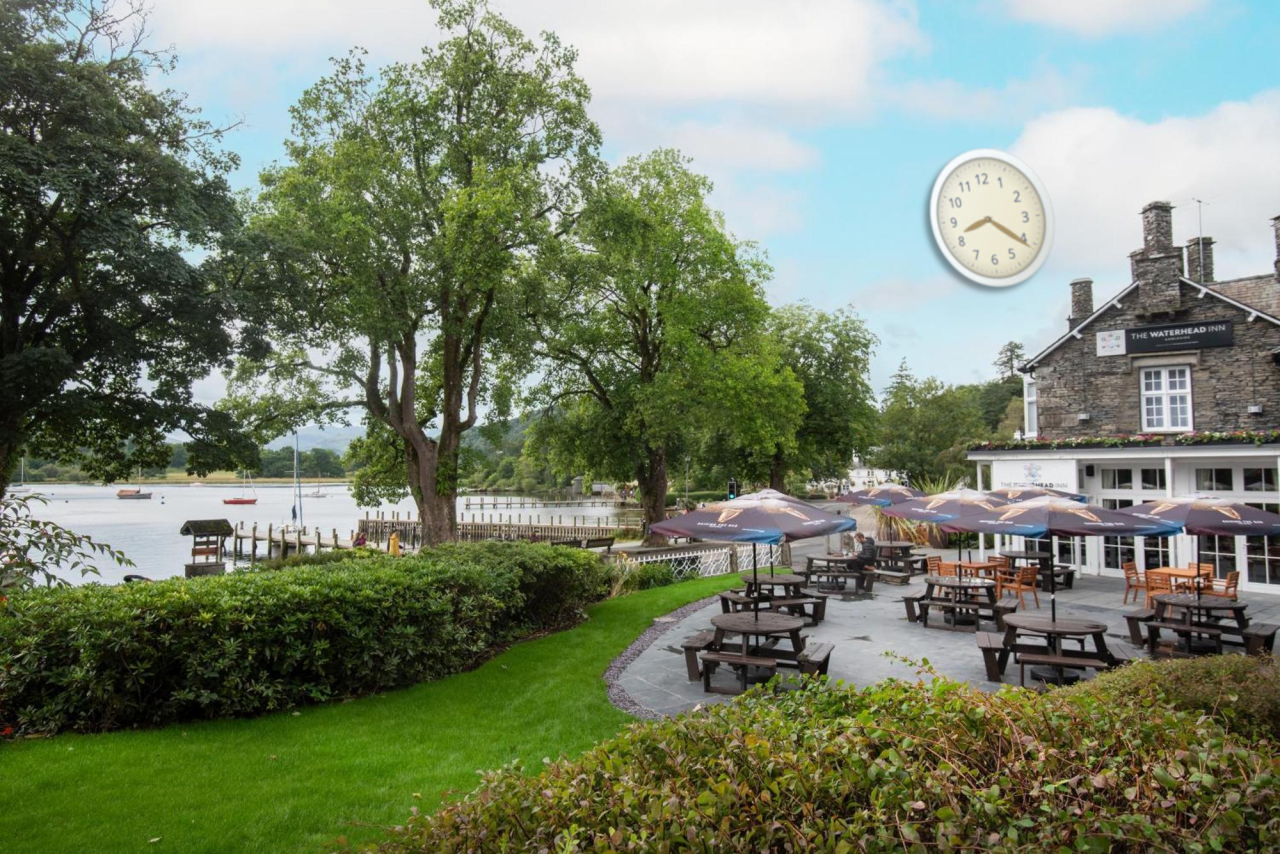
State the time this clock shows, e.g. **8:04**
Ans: **8:21**
